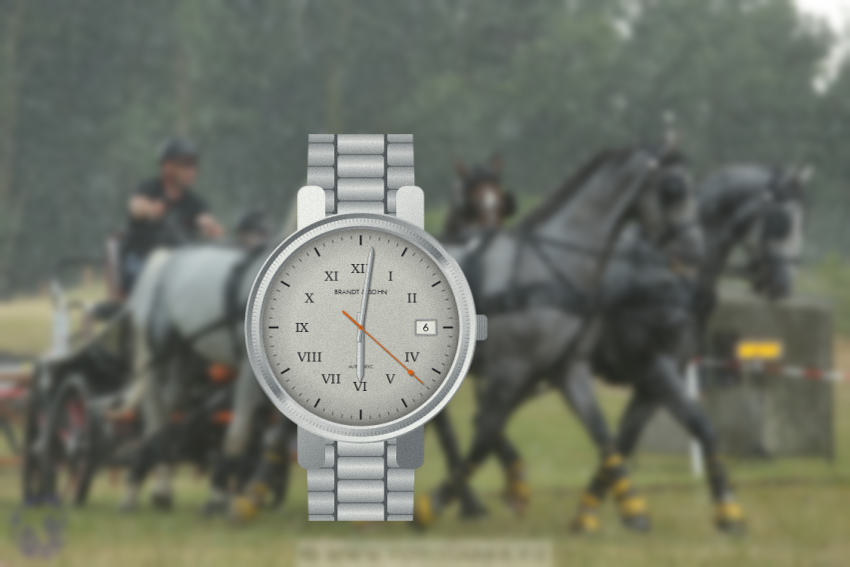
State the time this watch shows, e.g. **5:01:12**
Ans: **6:01:22**
